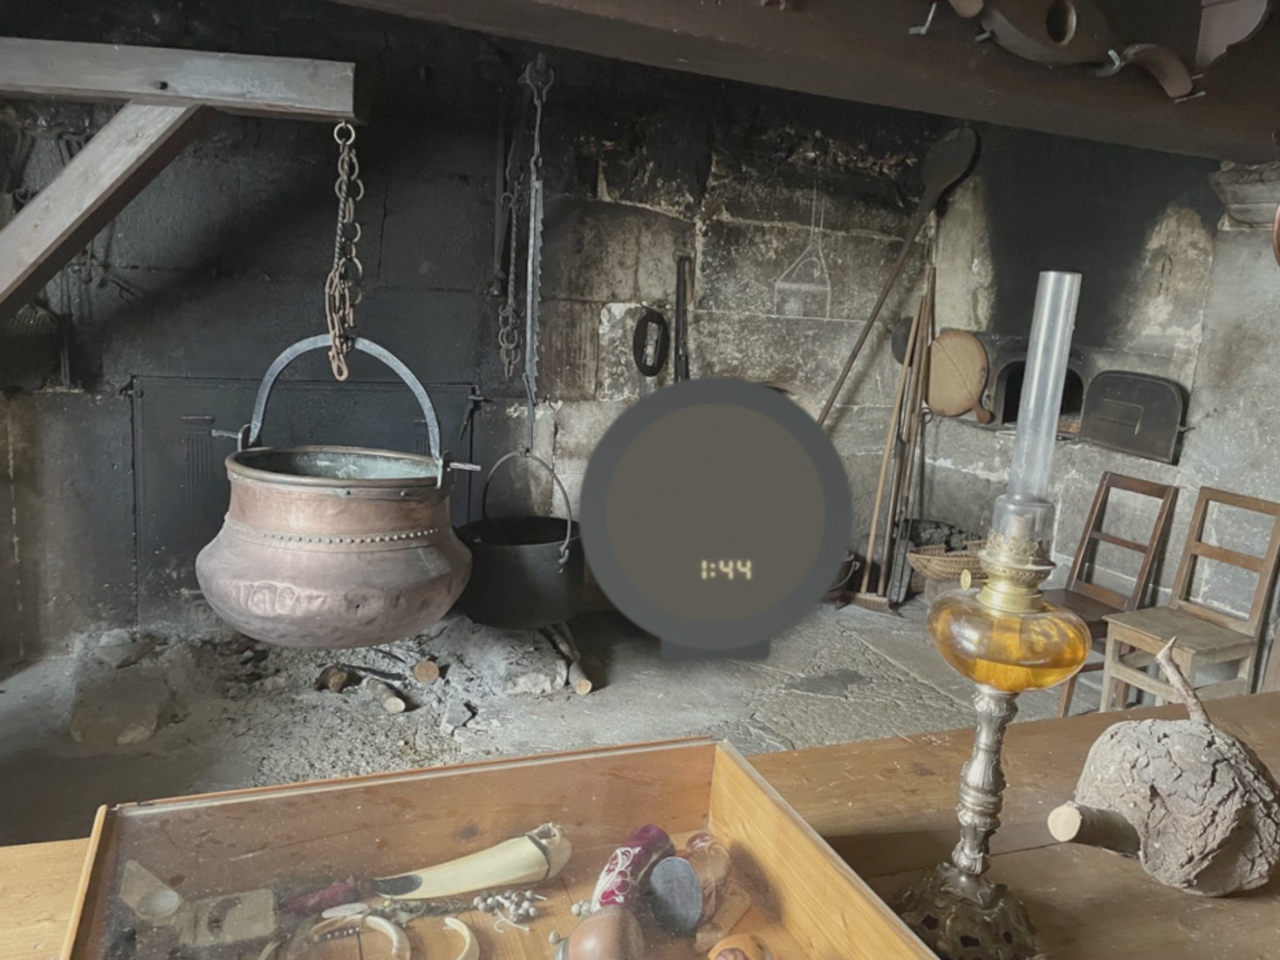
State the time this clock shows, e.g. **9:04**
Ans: **1:44**
